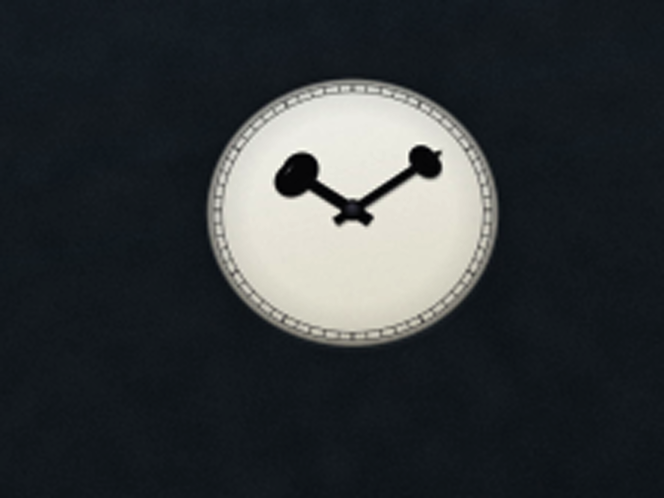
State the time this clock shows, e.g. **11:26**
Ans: **10:09**
